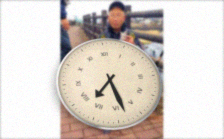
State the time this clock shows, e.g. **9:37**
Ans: **7:28**
